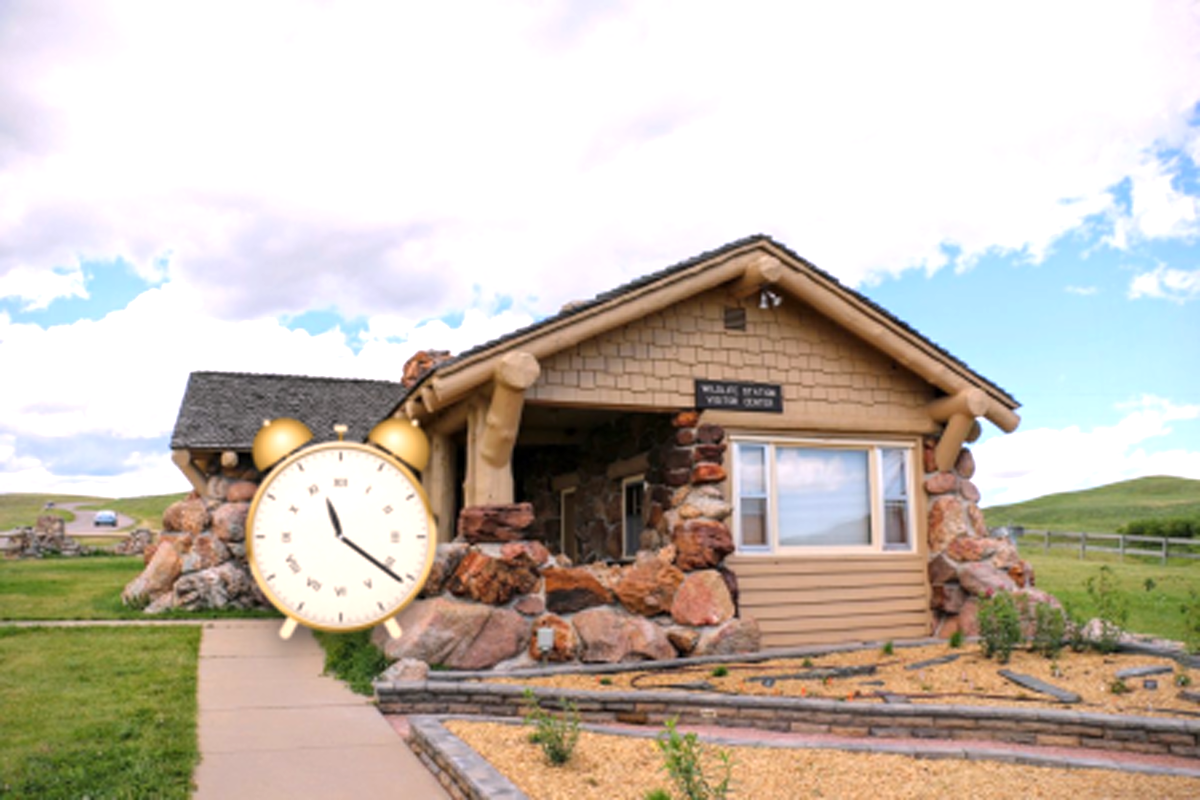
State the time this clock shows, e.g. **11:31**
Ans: **11:21**
